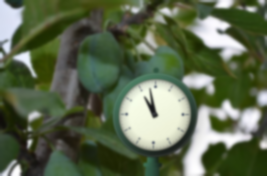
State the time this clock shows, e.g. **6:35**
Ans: **10:58**
